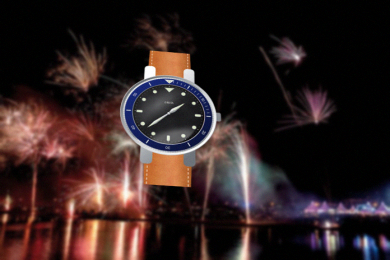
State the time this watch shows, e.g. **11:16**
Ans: **1:38**
